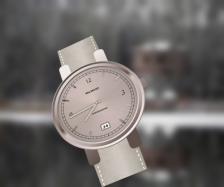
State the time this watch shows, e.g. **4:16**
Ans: **7:44**
